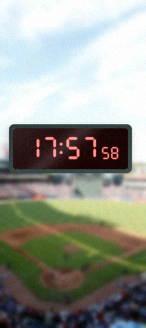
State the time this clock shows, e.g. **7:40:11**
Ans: **17:57:58**
